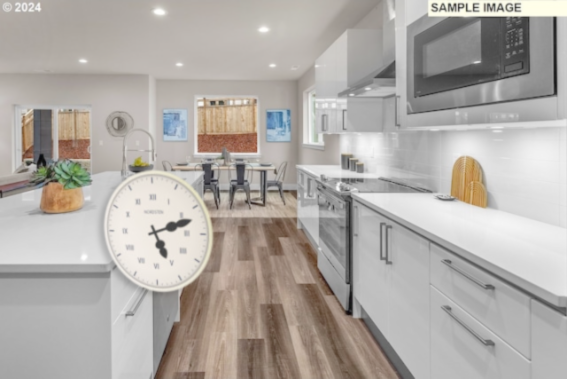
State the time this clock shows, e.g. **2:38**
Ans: **5:12**
